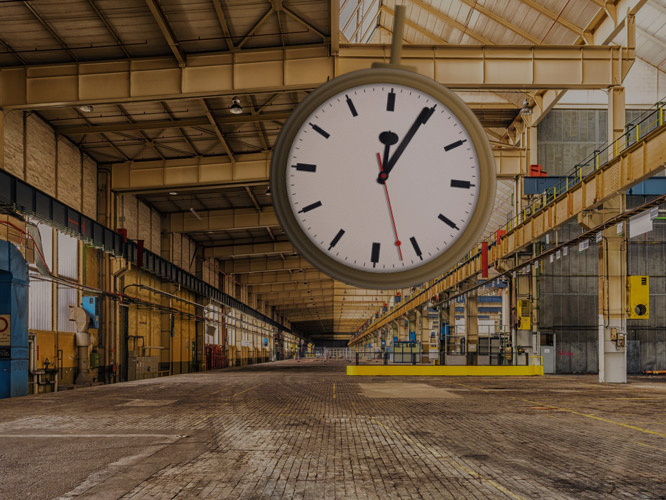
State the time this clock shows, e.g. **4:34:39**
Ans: **12:04:27**
